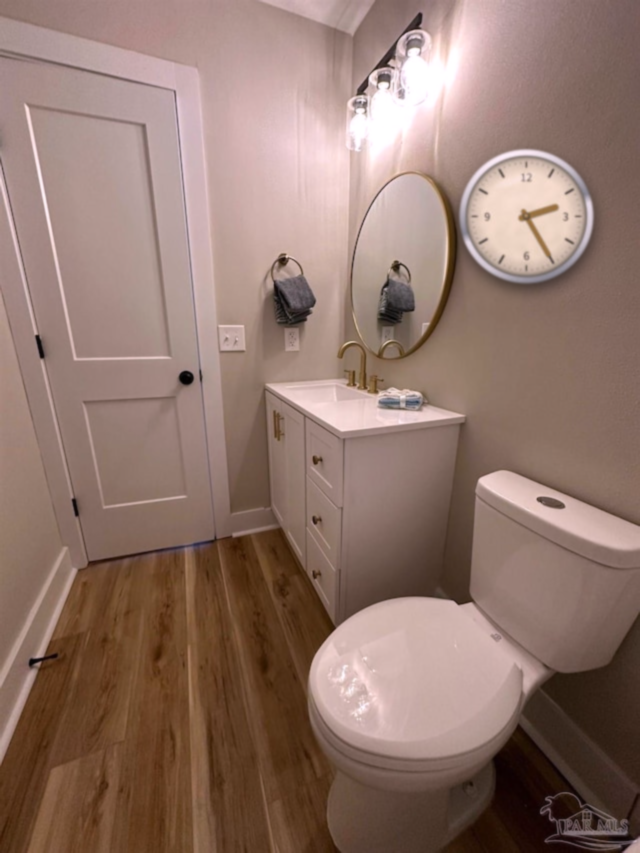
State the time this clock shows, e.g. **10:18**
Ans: **2:25**
